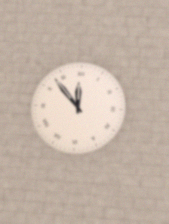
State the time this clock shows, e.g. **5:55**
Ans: **11:53**
